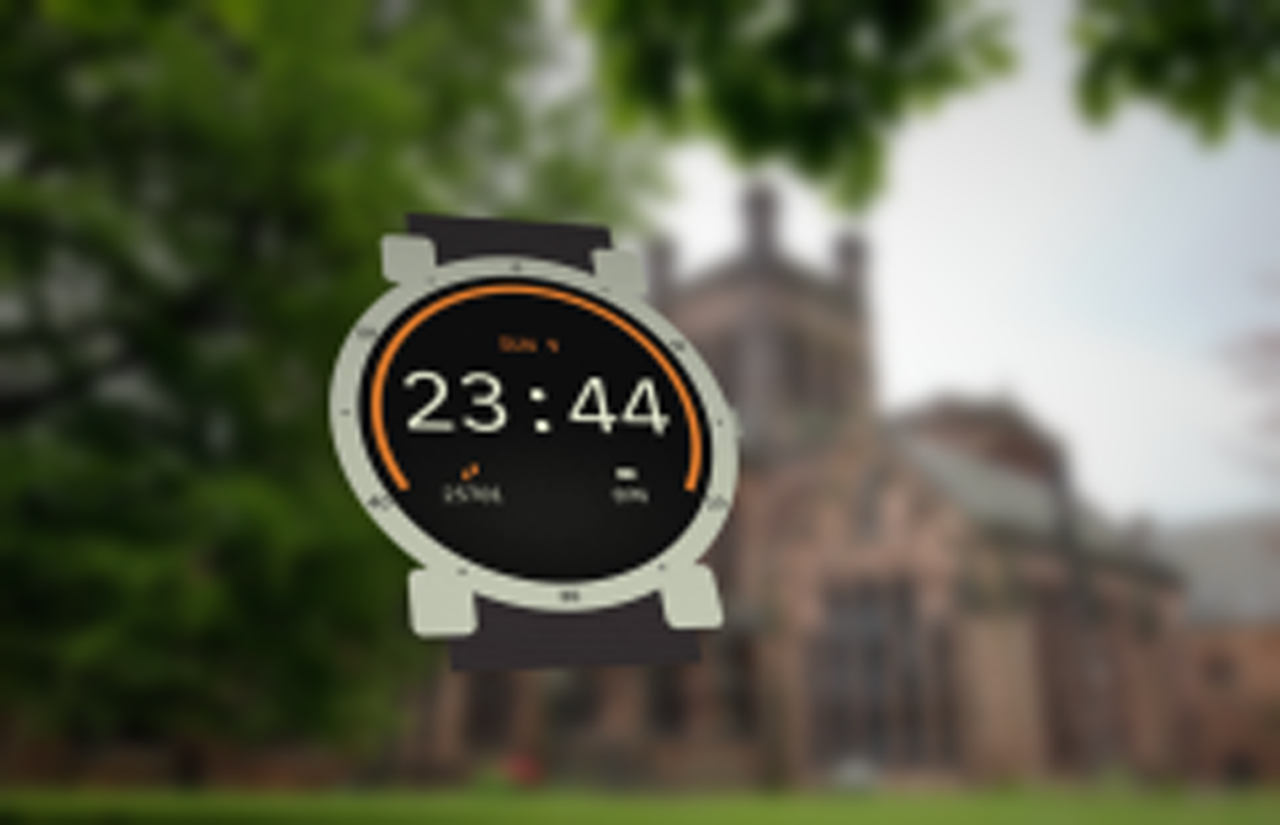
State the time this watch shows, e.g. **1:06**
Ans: **23:44**
